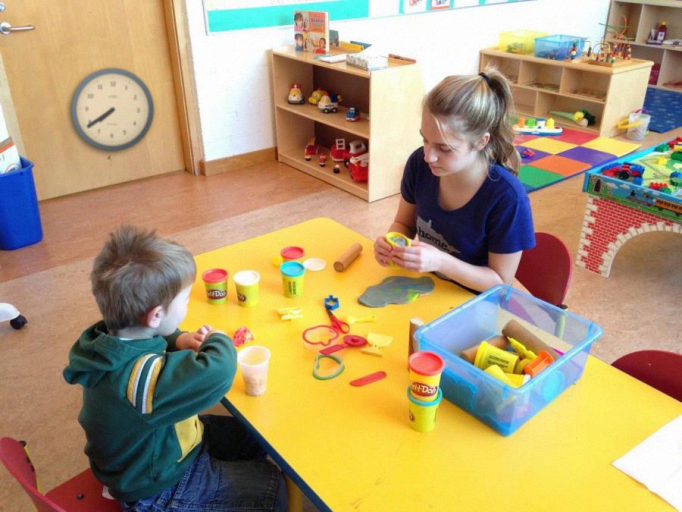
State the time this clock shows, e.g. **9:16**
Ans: **7:39**
